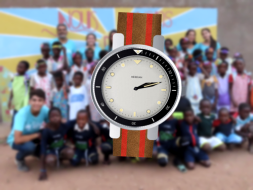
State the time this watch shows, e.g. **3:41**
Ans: **2:12**
